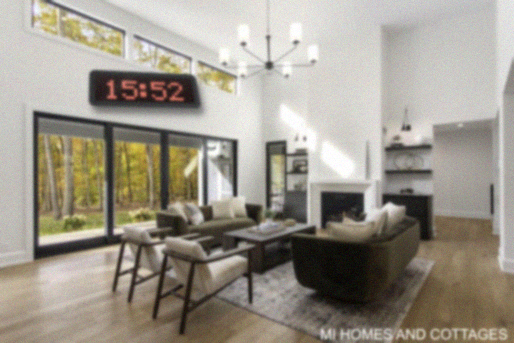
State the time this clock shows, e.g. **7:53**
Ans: **15:52**
